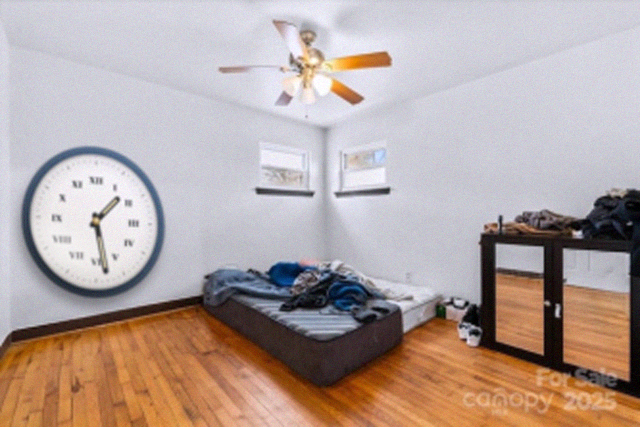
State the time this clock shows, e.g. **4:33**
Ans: **1:28**
